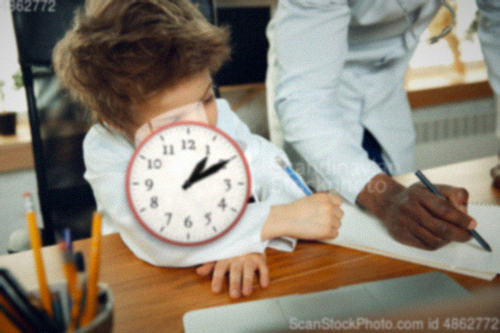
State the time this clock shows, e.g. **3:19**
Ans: **1:10**
